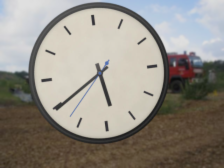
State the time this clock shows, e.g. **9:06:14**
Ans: **5:39:37**
